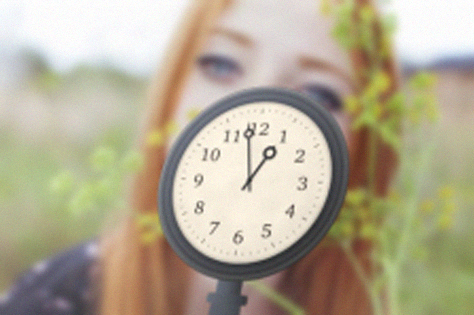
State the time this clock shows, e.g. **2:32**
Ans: **12:58**
